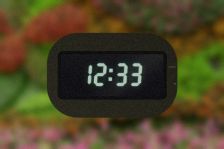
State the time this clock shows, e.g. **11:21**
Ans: **12:33**
